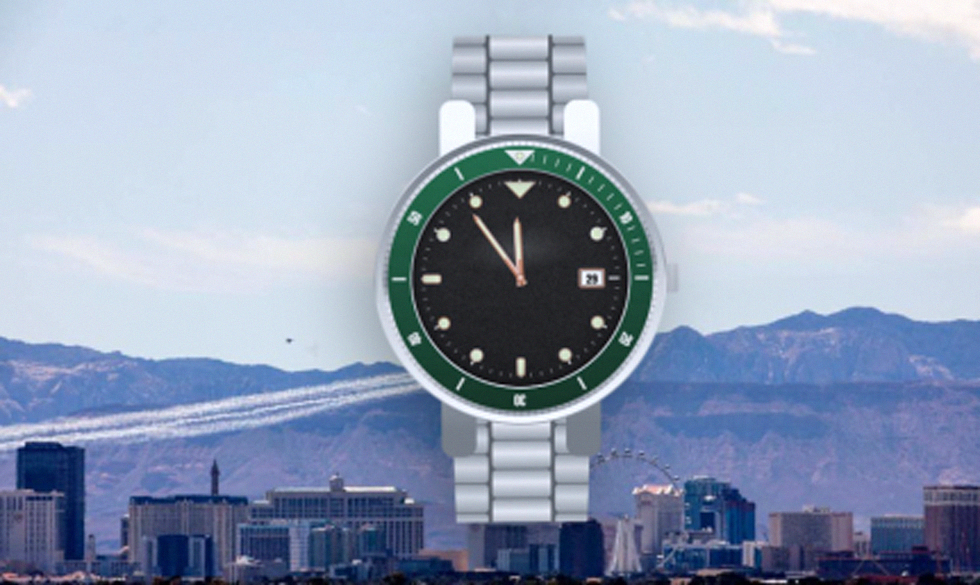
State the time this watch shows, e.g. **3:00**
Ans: **11:54**
